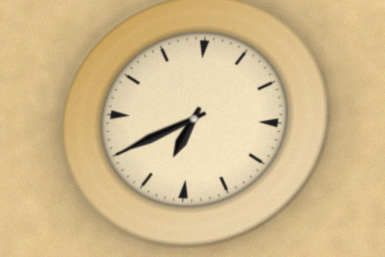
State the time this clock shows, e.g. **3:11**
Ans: **6:40**
